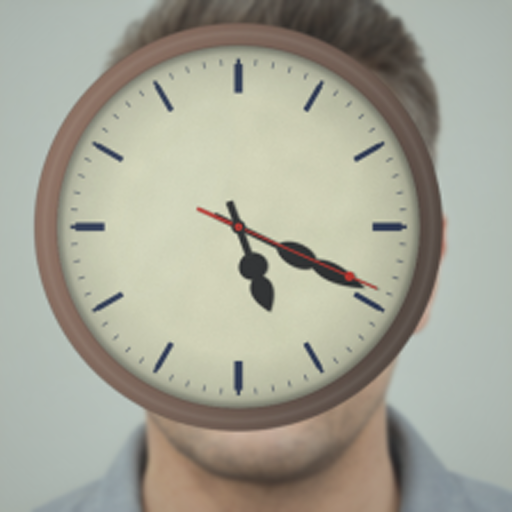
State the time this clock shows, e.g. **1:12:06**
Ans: **5:19:19**
